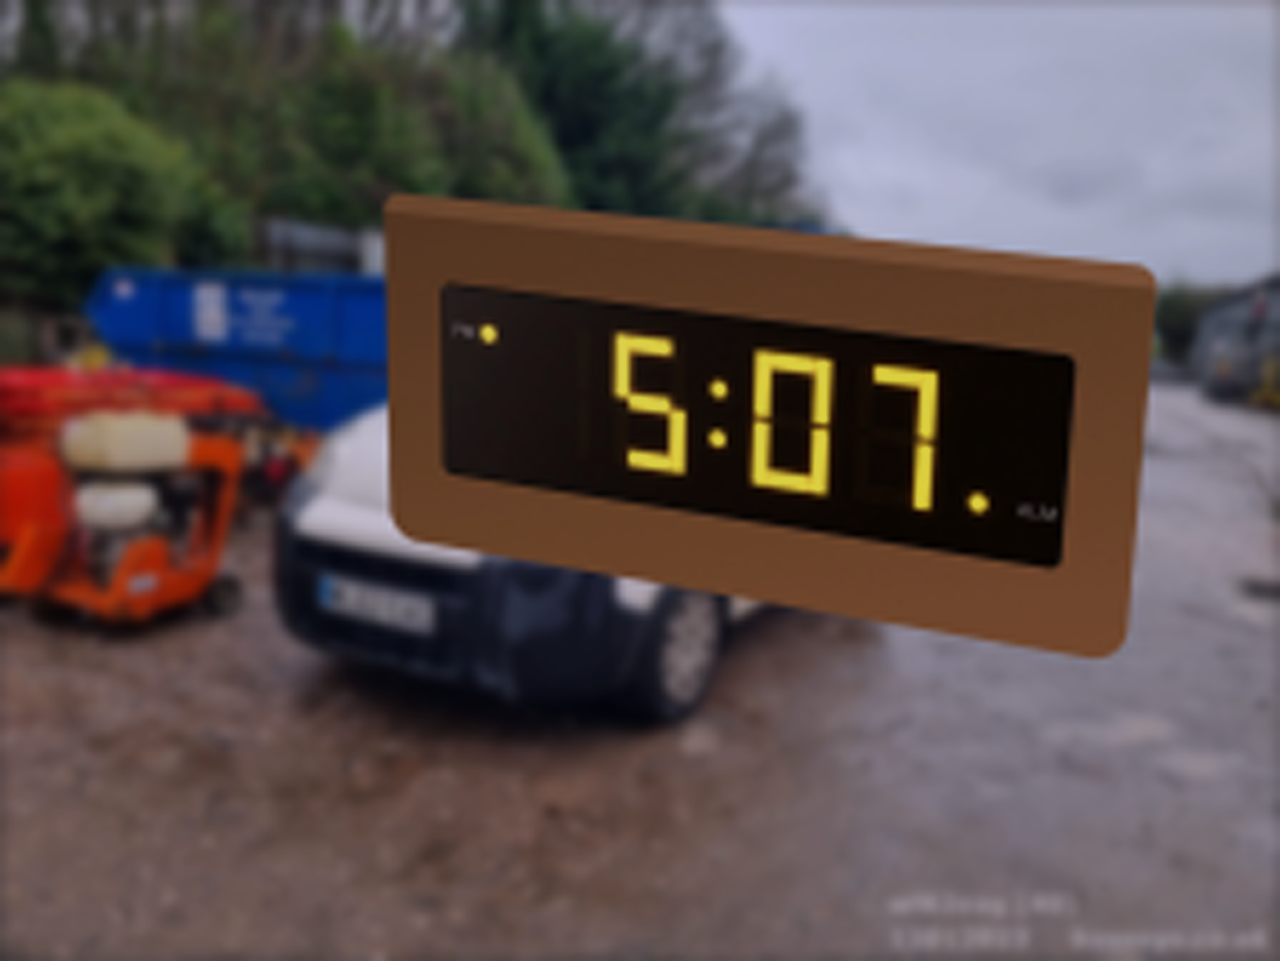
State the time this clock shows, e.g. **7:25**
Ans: **5:07**
